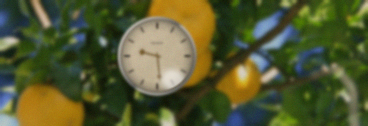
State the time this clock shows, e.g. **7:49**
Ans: **9:29**
